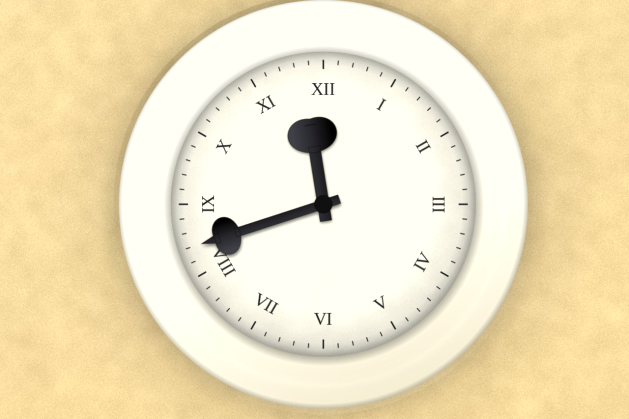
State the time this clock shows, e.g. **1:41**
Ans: **11:42**
